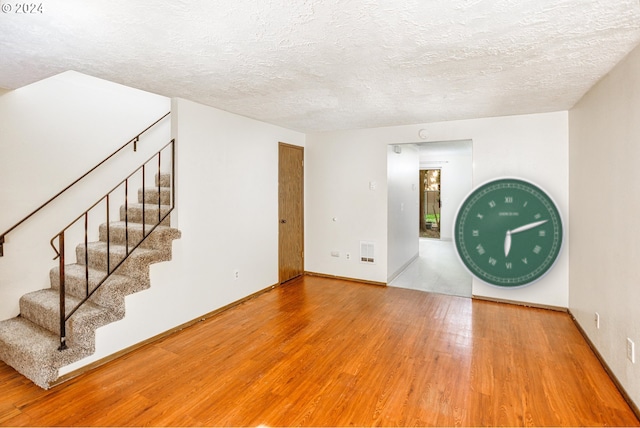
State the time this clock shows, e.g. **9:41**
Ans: **6:12**
